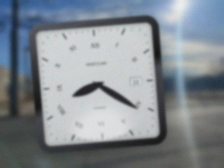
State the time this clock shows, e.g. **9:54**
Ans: **8:21**
